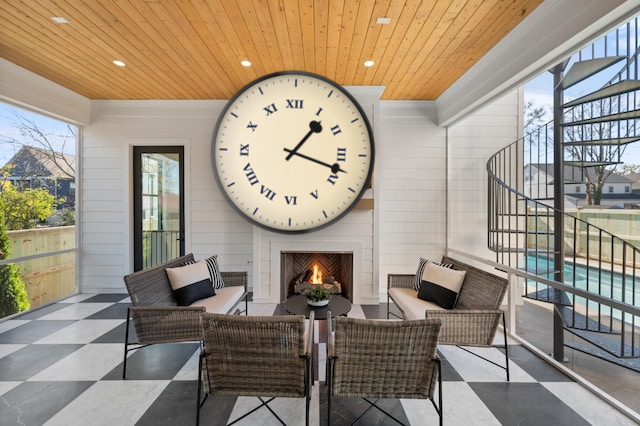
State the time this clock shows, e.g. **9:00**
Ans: **1:18**
